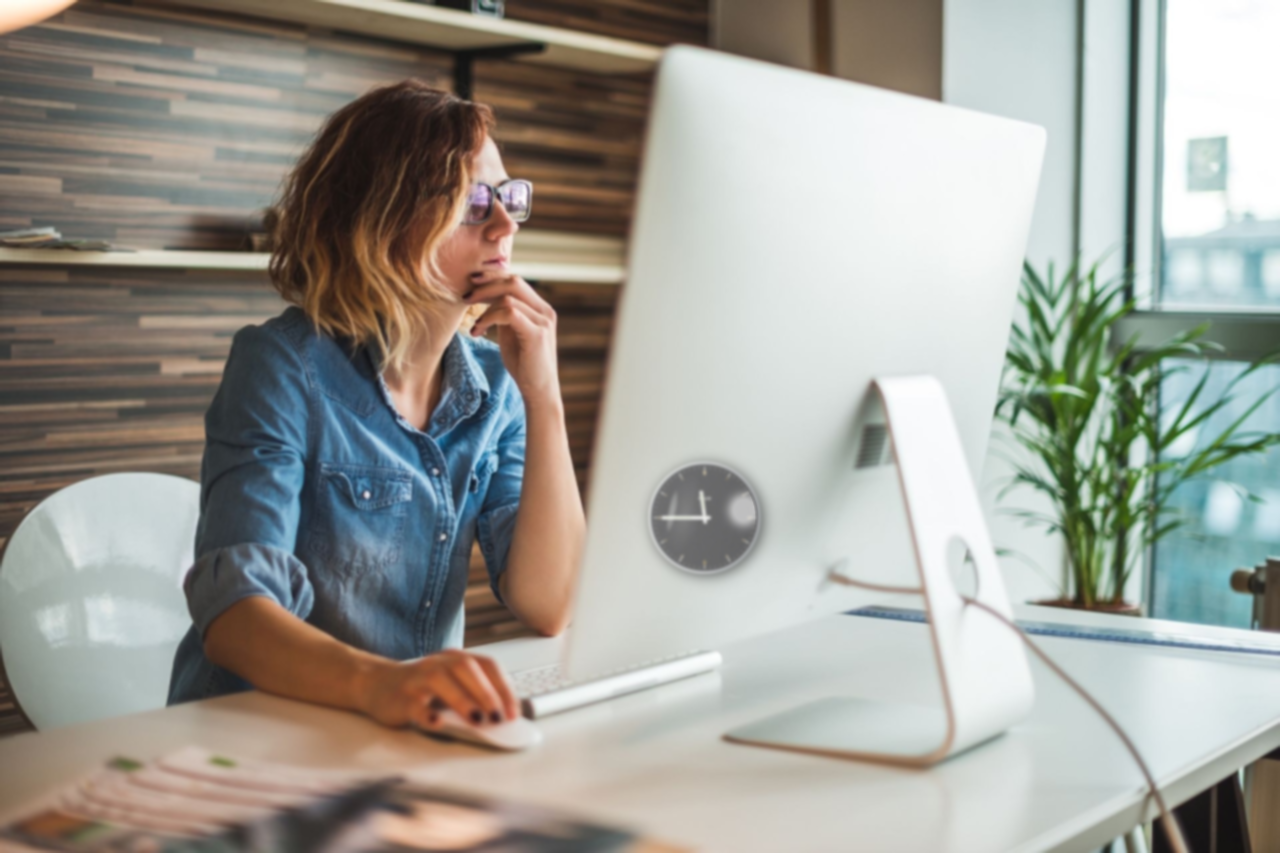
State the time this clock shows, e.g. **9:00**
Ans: **11:45**
